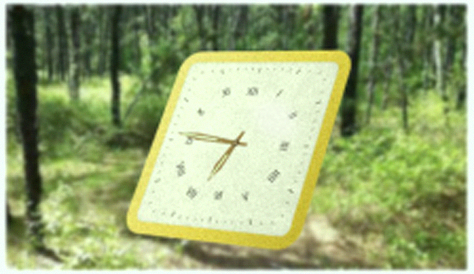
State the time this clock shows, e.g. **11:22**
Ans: **6:46**
